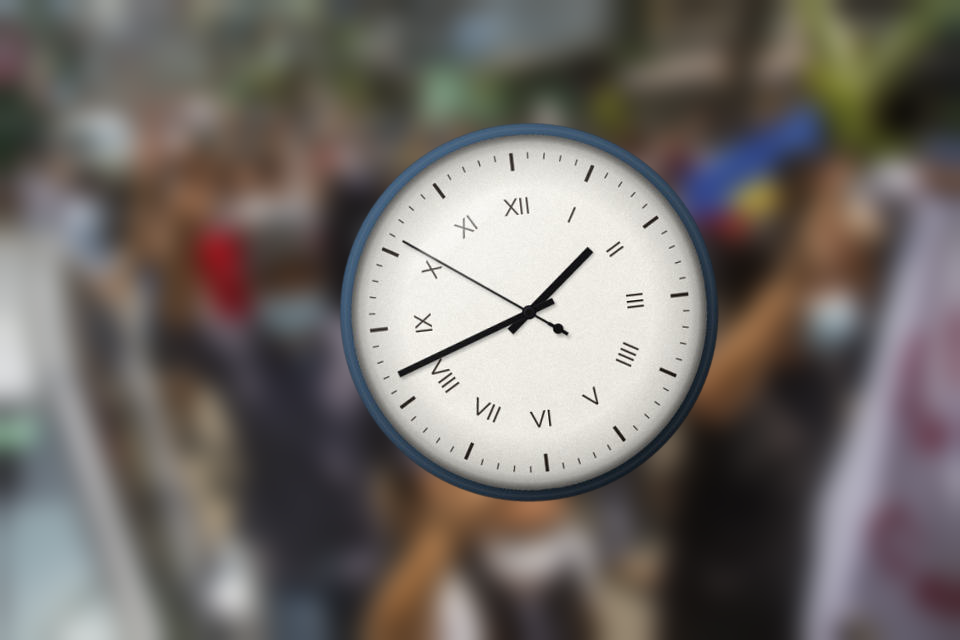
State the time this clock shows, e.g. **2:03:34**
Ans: **1:41:51**
